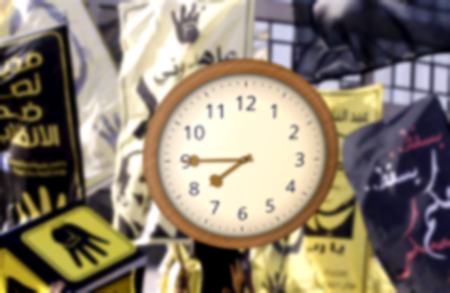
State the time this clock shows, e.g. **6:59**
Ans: **7:45**
